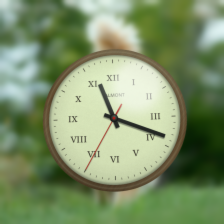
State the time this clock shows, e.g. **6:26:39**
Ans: **11:18:35**
